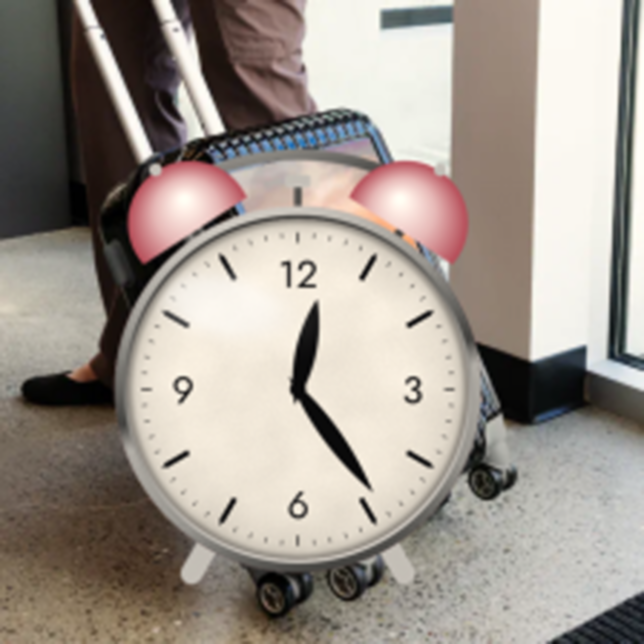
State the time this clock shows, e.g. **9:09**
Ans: **12:24**
